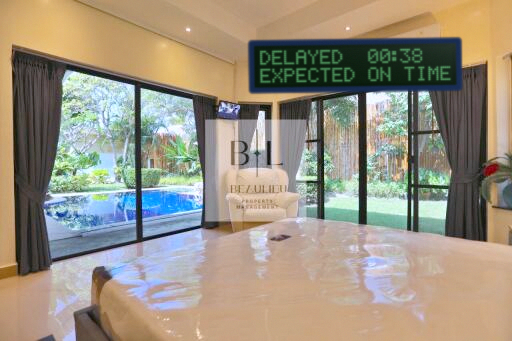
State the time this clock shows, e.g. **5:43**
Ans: **0:38**
